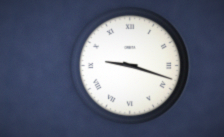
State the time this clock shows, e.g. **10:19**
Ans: **9:18**
